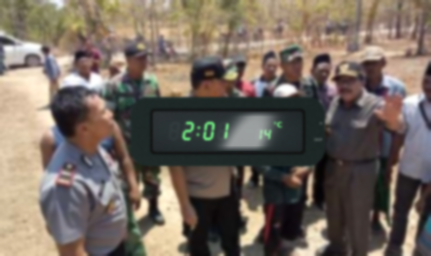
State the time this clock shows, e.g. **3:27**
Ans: **2:01**
